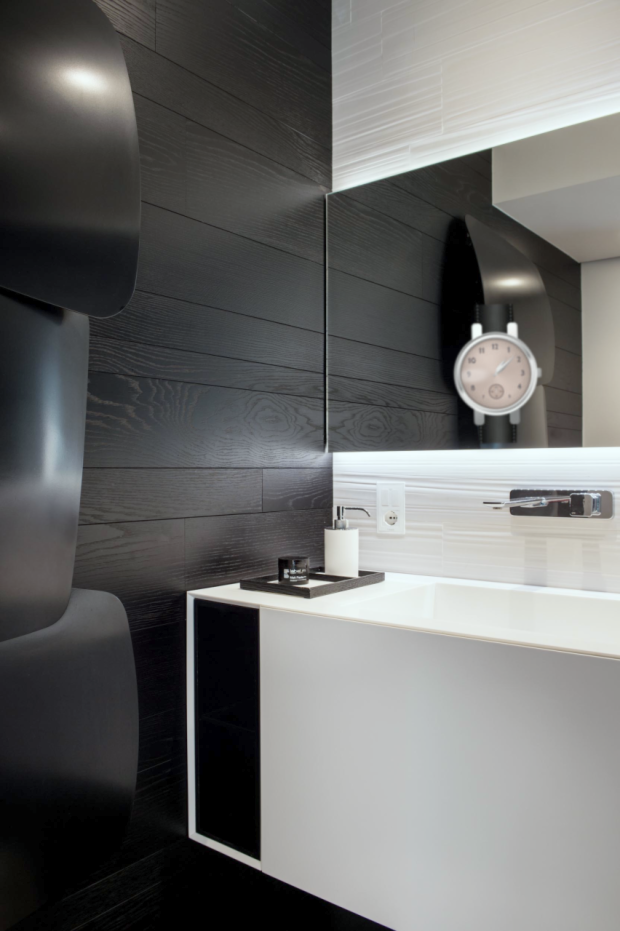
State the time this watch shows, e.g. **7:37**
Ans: **1:08**
